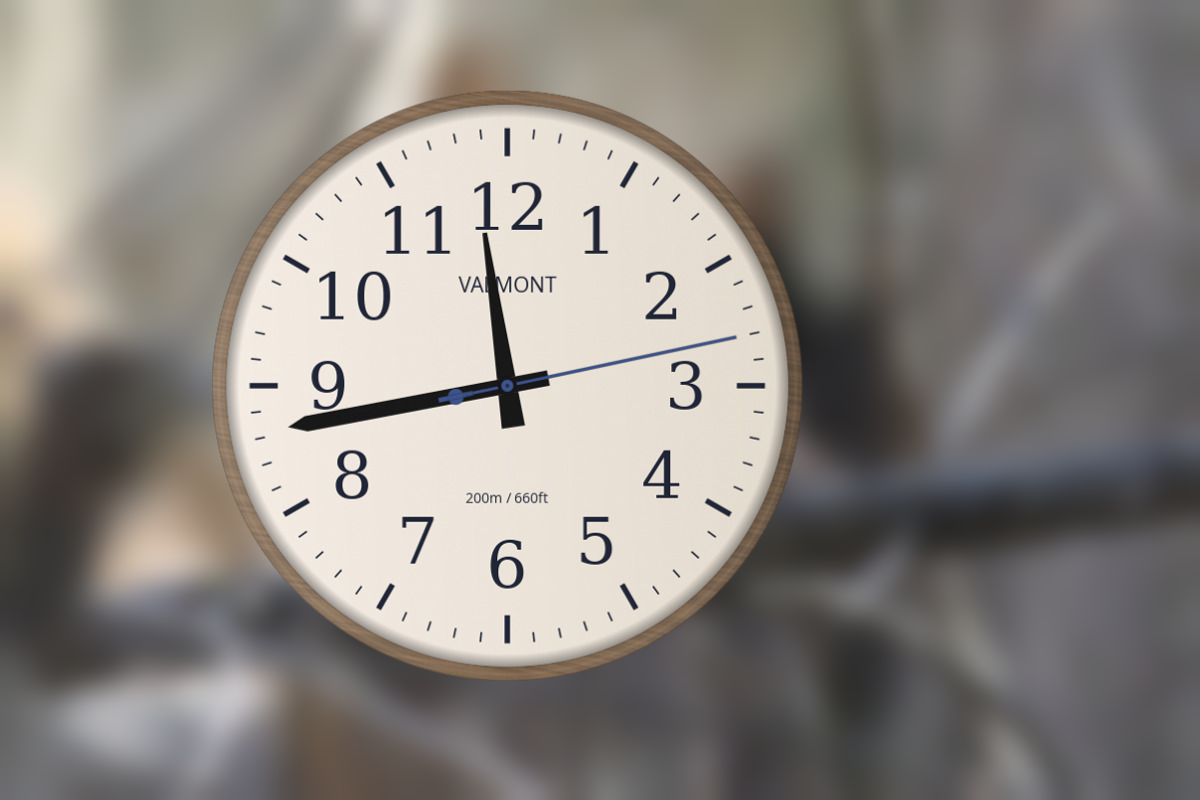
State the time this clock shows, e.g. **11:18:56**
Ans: **11:43:13**
